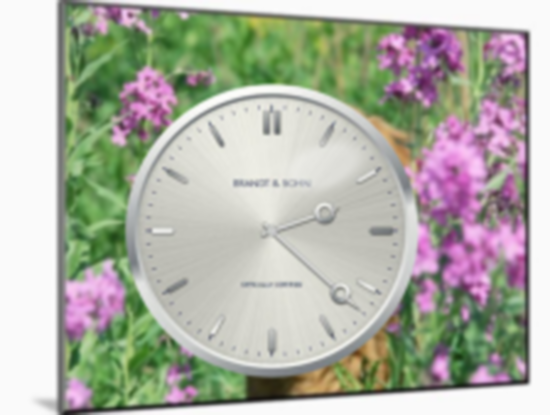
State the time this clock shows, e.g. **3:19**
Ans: **2:22**
